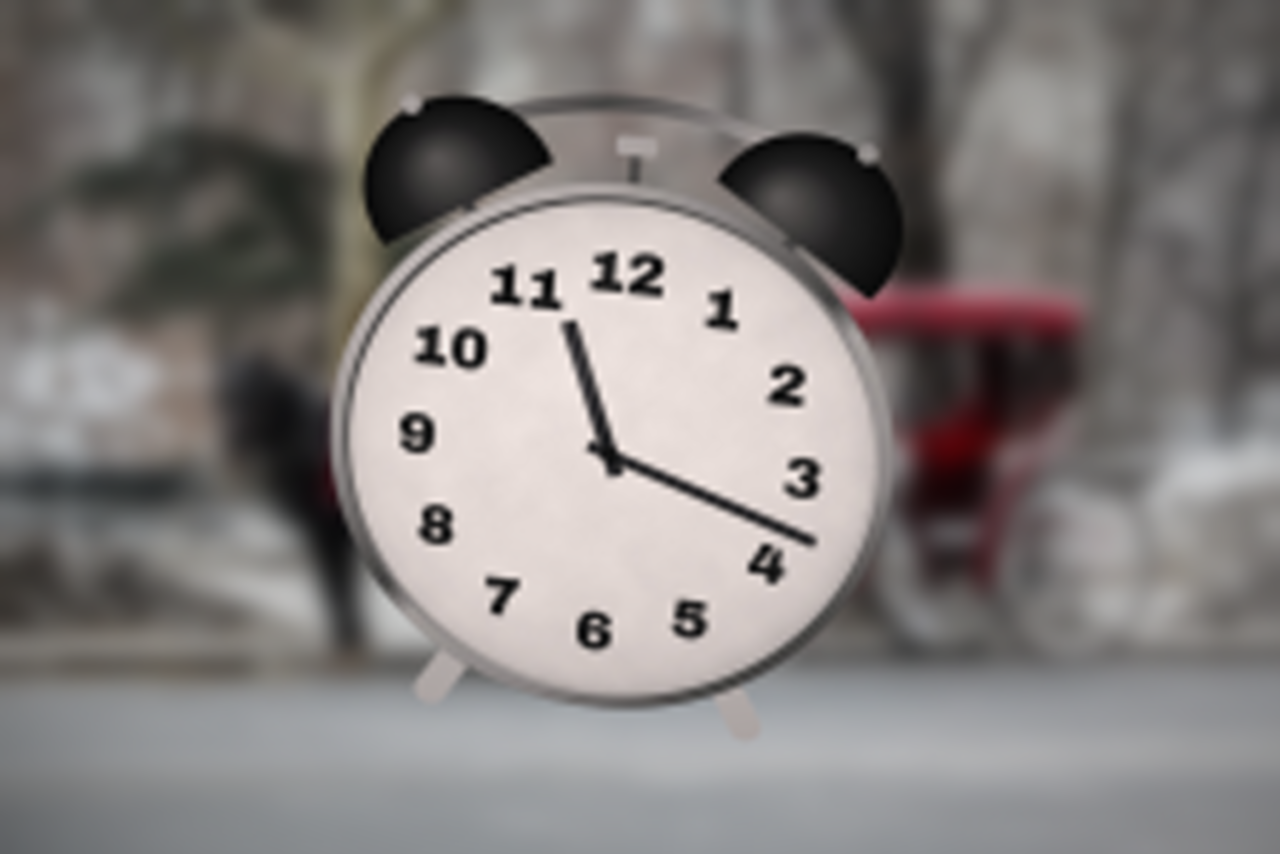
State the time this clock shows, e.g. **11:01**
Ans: **11:18**
